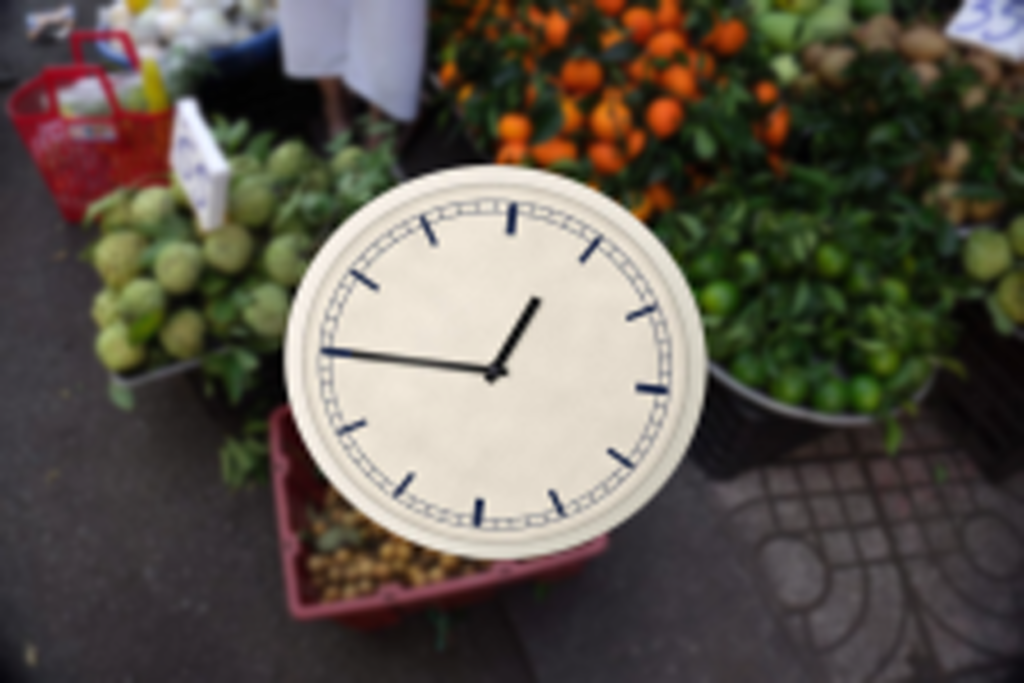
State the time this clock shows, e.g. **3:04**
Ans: **12:45**
